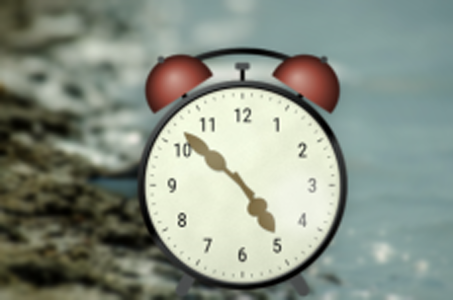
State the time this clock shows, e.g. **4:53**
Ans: **4:52**
